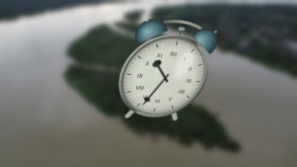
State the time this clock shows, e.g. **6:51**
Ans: **10:34**
